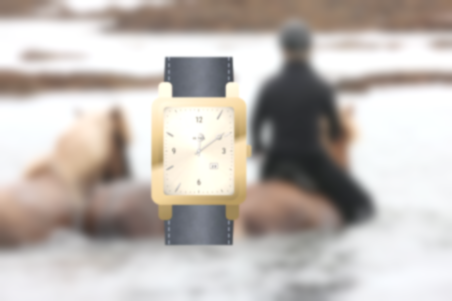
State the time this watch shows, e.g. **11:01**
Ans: **12:09**
